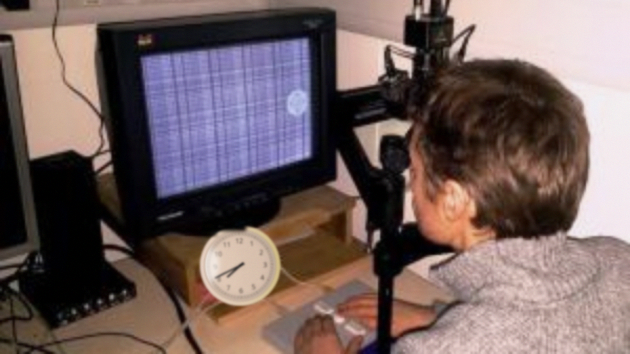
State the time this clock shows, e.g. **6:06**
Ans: **7:41**
